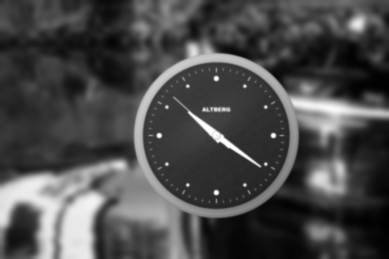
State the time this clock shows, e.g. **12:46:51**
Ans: **10:20:52**
